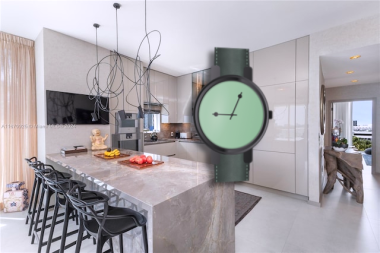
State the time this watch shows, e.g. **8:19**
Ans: **9:04**
